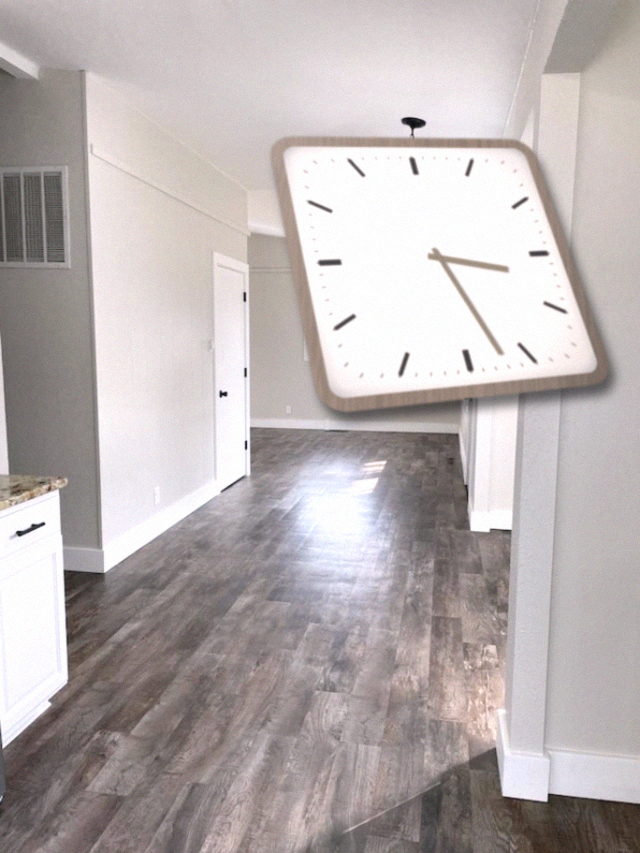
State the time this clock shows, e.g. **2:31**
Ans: **3:27**
